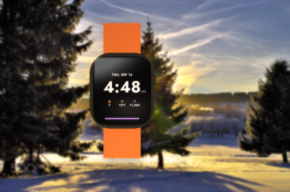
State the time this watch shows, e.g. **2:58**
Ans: **4:48**
